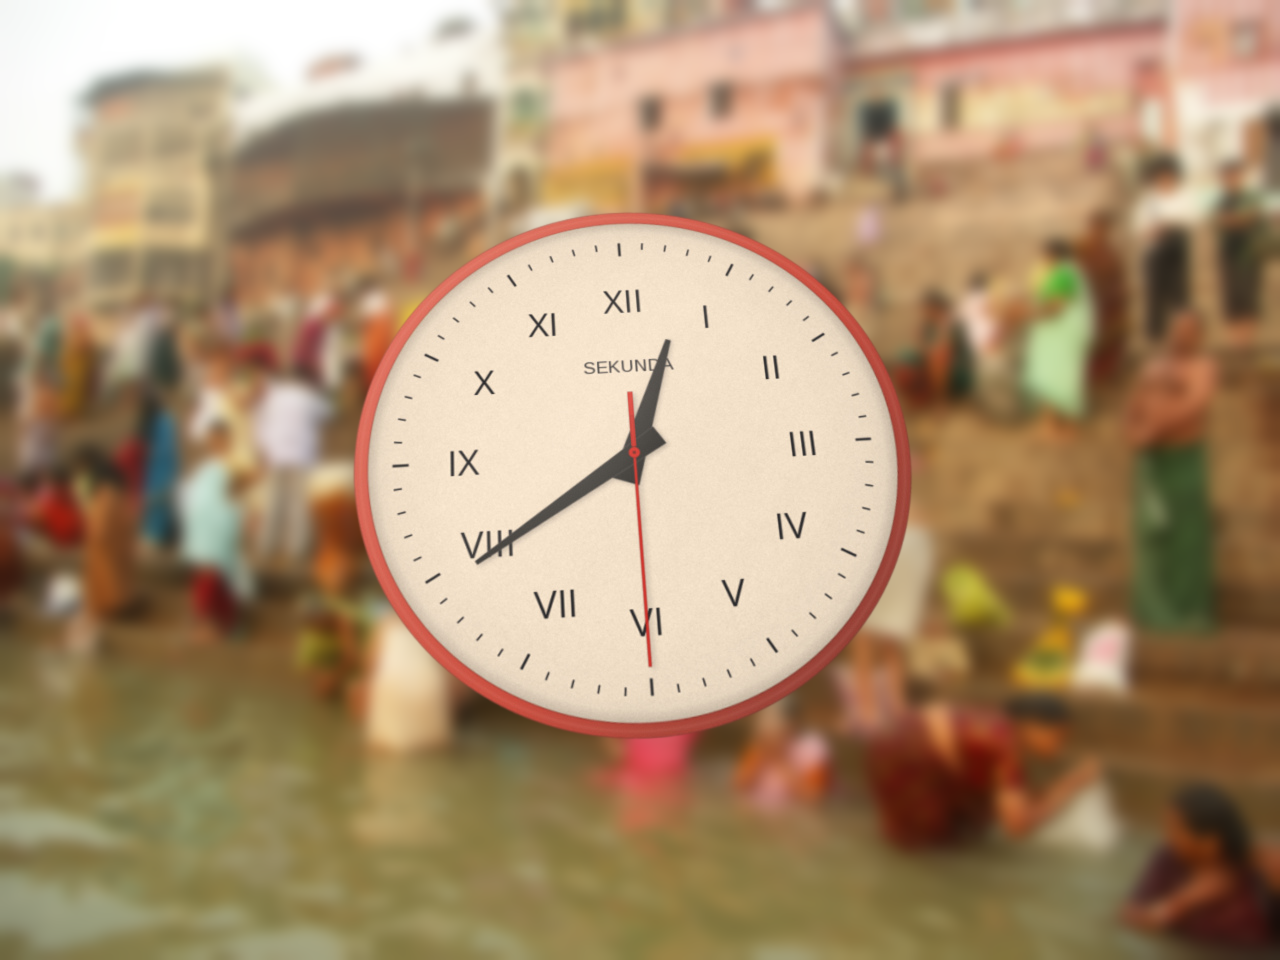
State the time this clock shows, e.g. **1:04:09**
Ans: **12:39:30**
